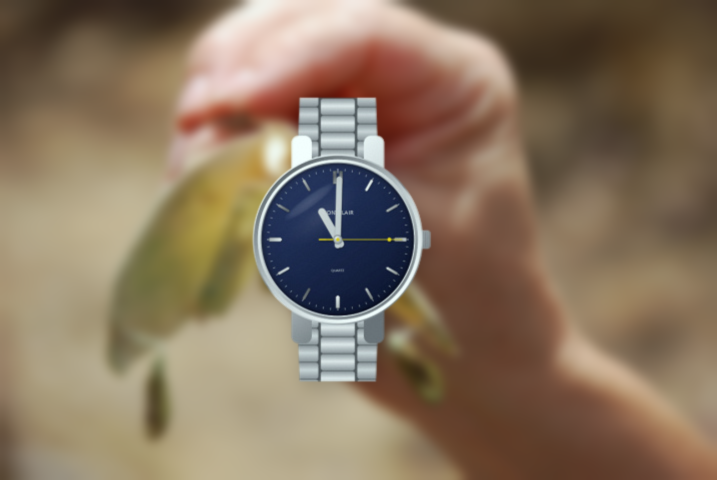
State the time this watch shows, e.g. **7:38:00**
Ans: **11:00:15**
